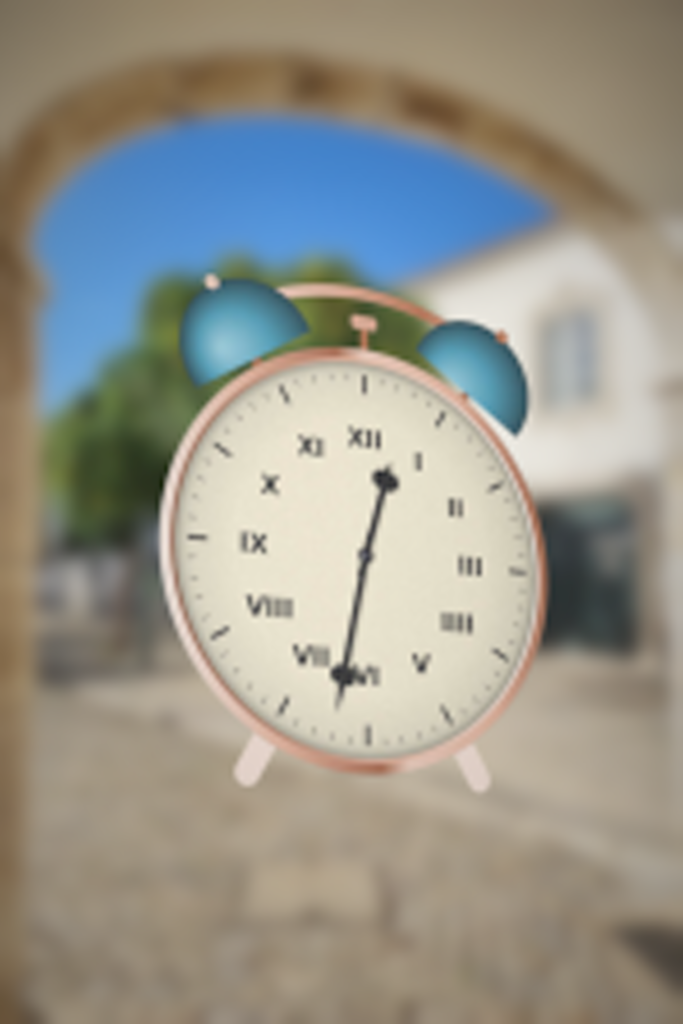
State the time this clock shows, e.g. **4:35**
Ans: **12:32**
